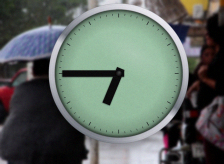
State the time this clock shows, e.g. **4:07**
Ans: **6:45**
